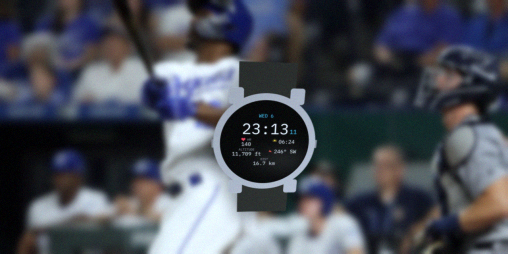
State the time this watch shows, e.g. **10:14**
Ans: **23:13**
